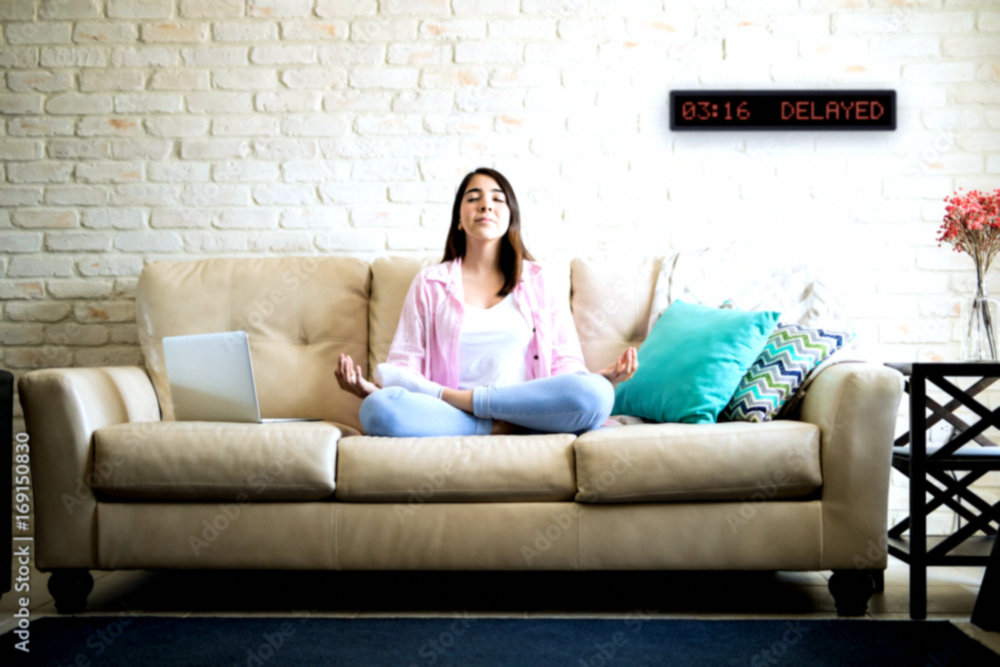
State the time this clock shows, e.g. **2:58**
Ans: **3:16**
